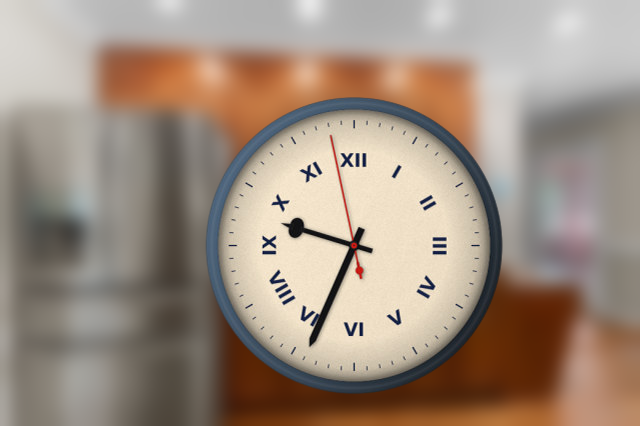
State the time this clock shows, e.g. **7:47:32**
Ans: **9:33:58**
